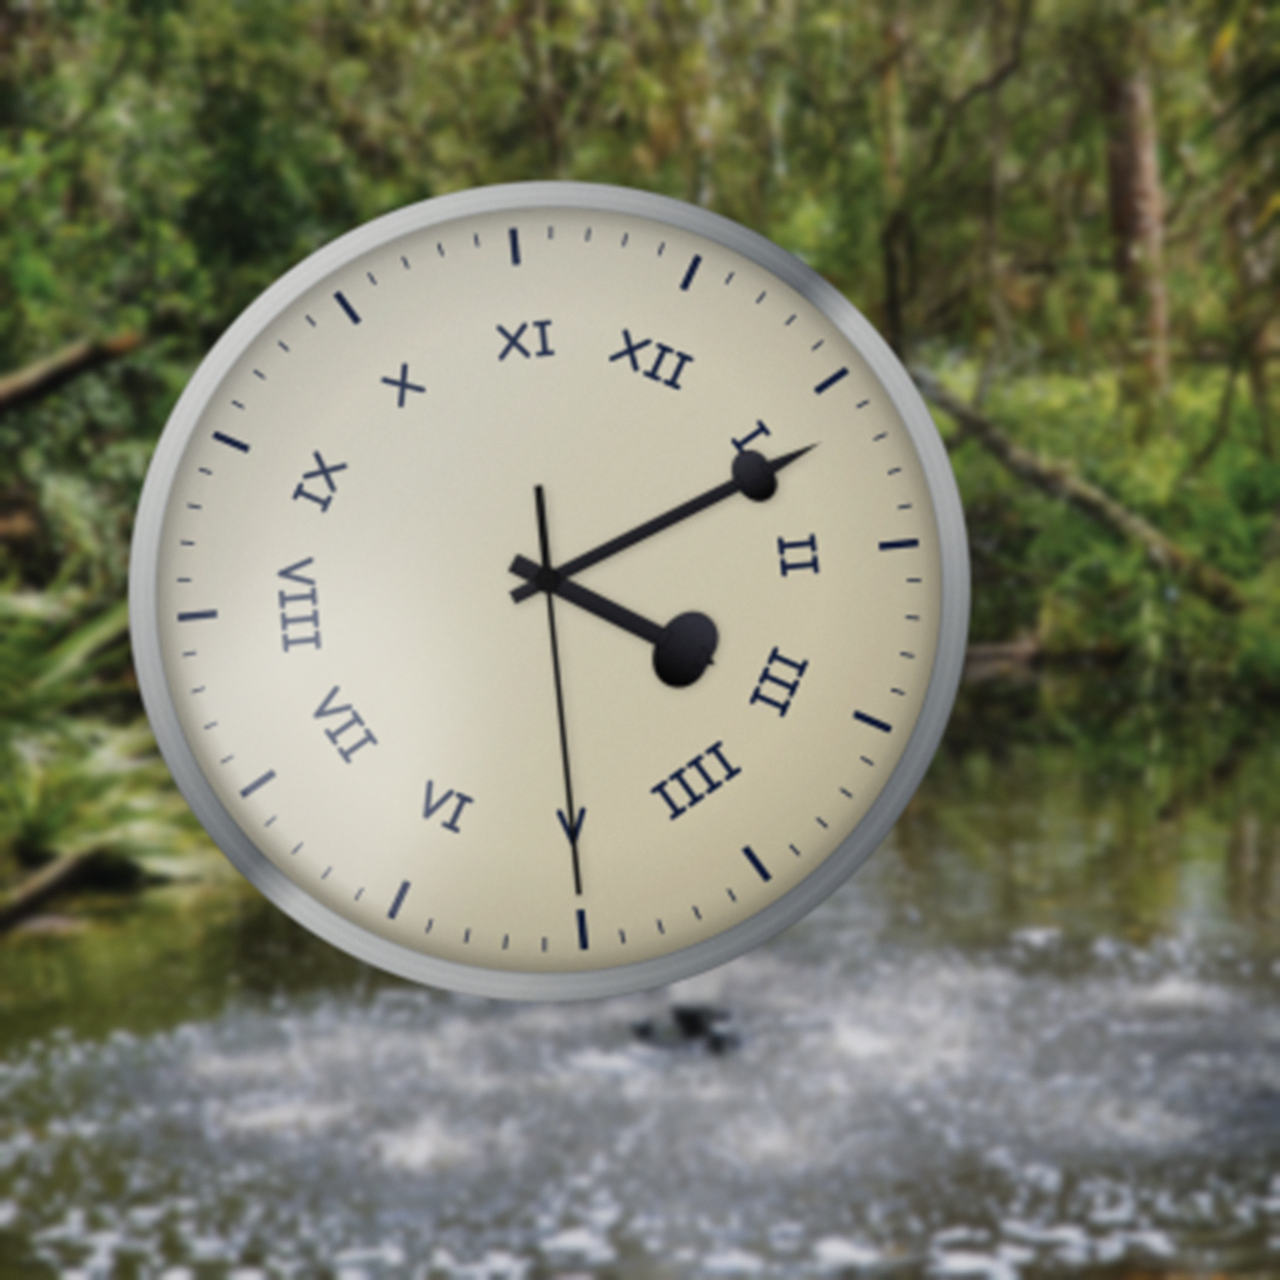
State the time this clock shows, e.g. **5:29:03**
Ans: **3:06:25**
